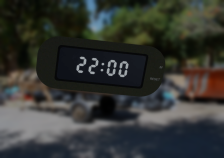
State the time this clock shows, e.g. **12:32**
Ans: **22:00**
